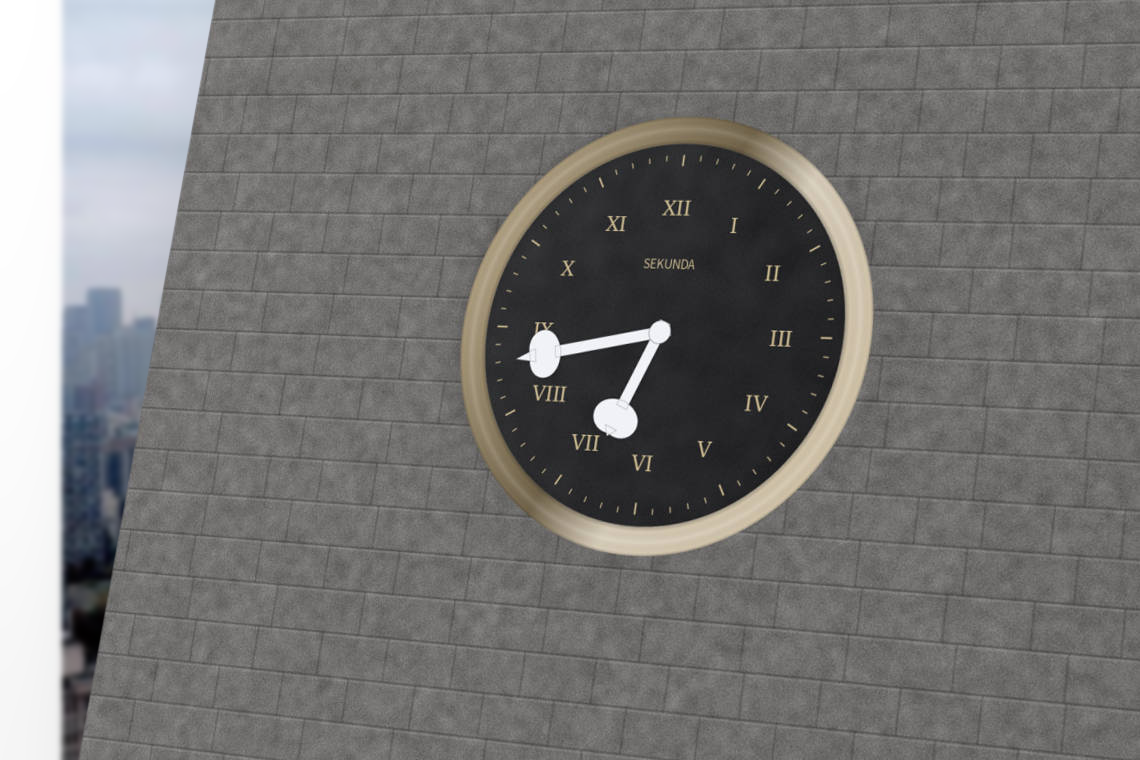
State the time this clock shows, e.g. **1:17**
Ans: **6:43**
